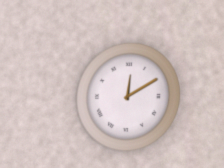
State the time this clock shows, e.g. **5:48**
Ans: **12:10**
